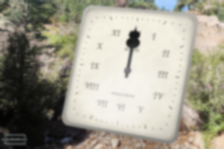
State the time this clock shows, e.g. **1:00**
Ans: **12:00**
